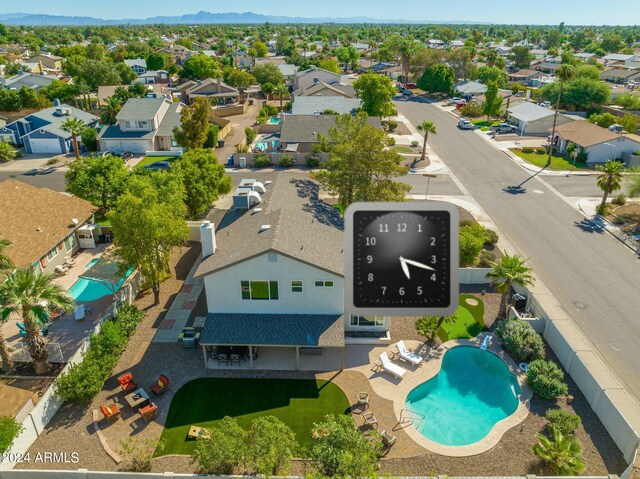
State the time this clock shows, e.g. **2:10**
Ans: **5:18**
